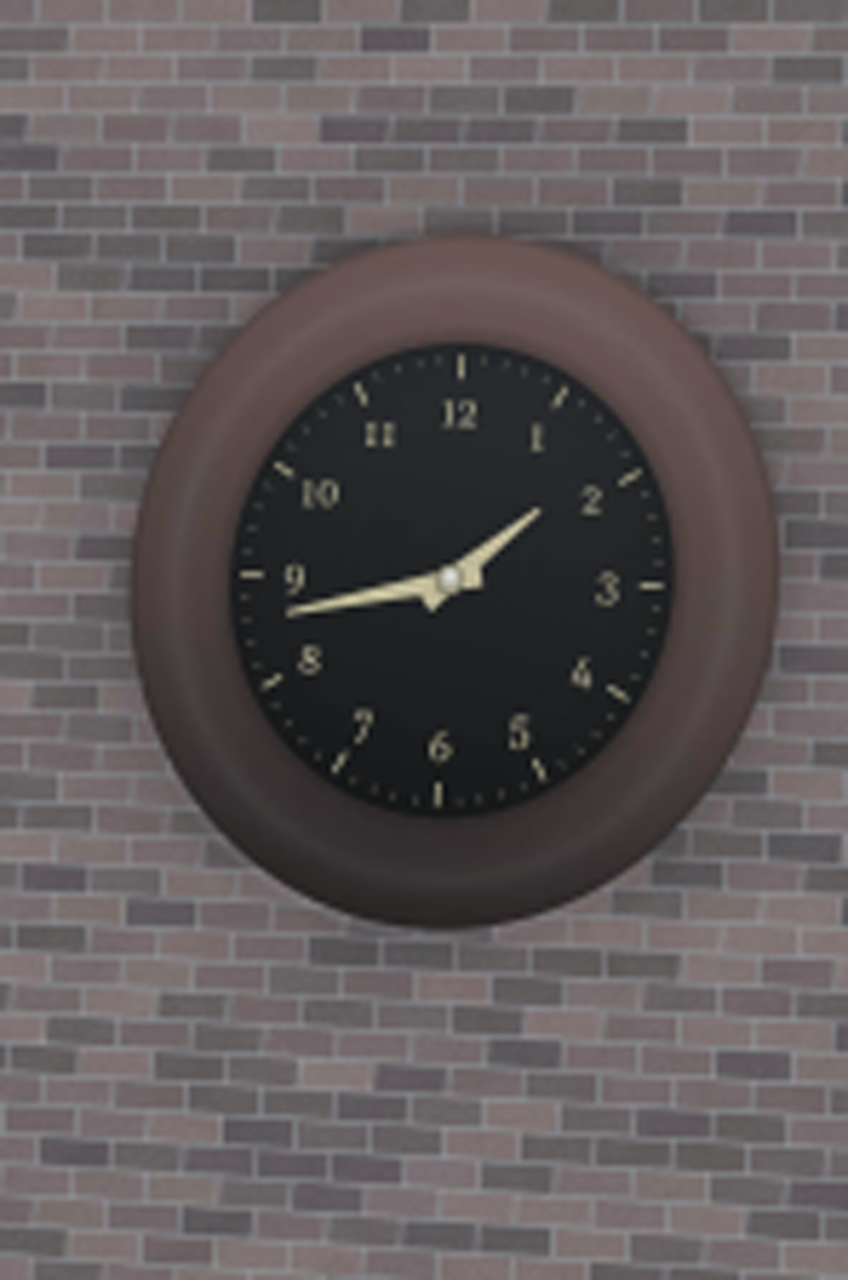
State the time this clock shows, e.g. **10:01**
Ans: **1:43**
